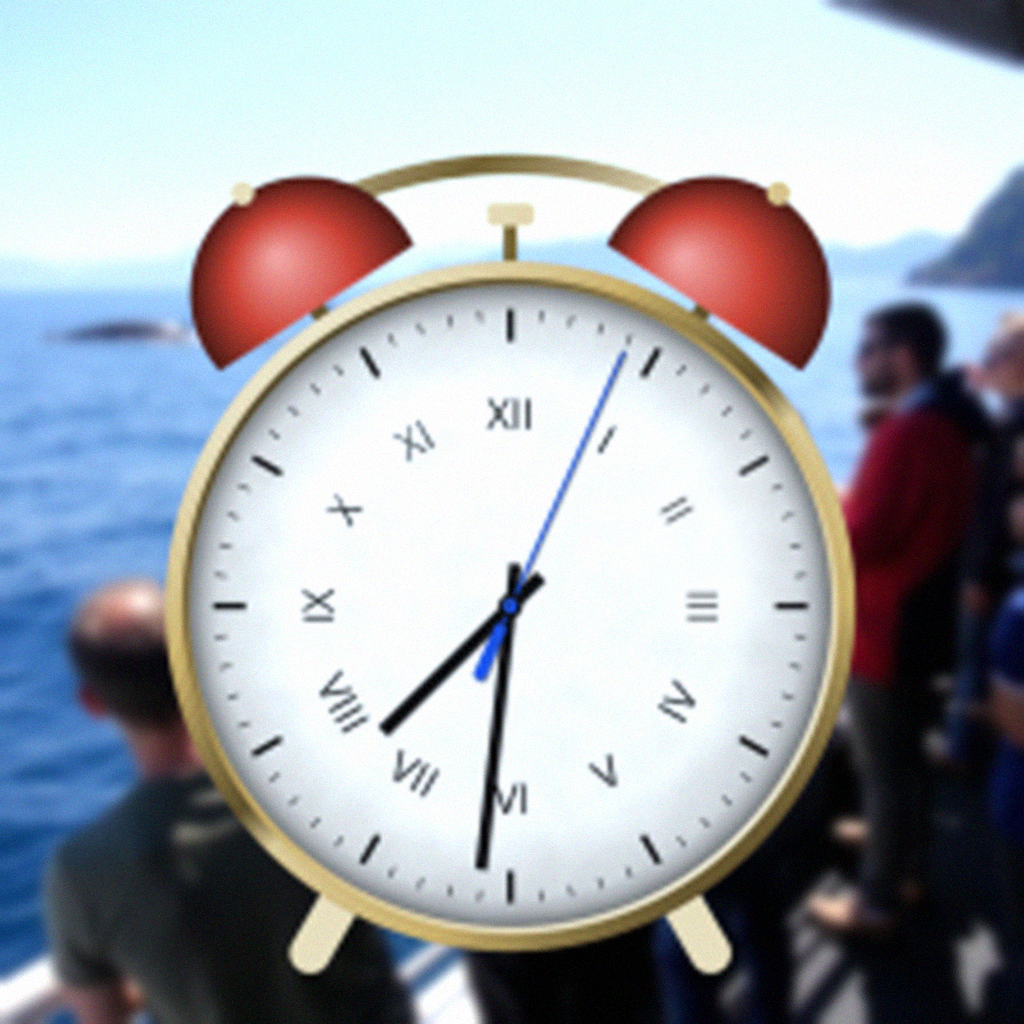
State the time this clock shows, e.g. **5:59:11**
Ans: **7:31:04**
